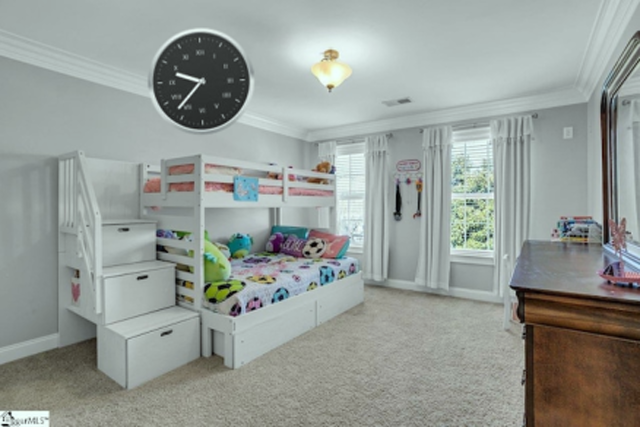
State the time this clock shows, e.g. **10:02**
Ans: **9:37**
